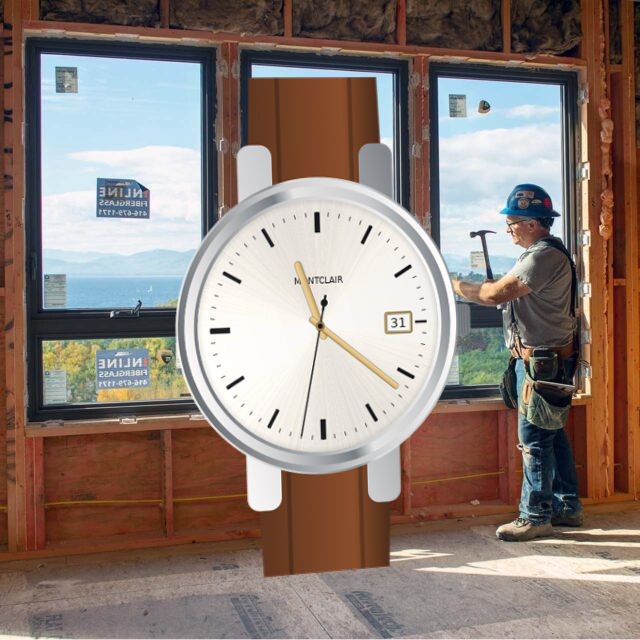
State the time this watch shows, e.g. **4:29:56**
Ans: **11:21:32**
